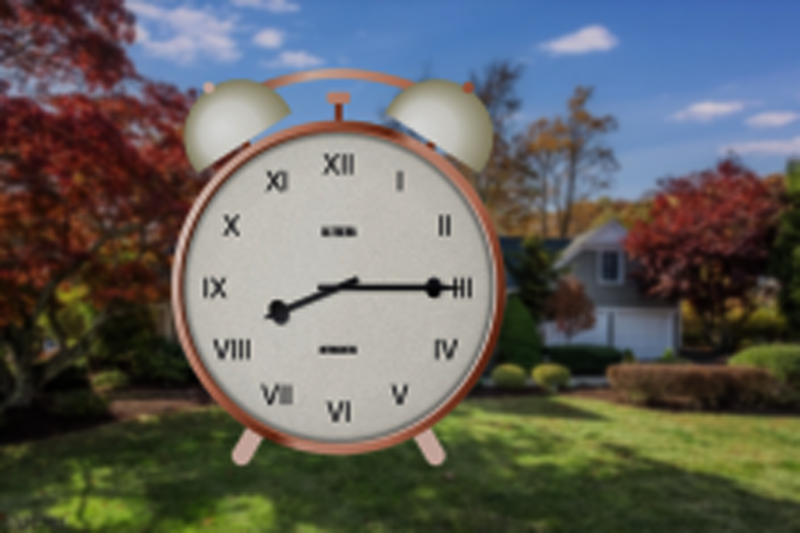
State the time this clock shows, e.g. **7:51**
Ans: **8:15**
